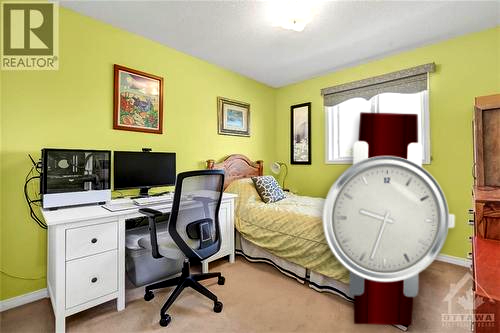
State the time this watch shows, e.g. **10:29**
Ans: **9:33**
